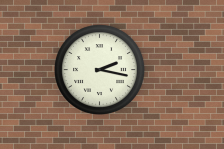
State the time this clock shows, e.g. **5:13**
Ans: **2:17**
